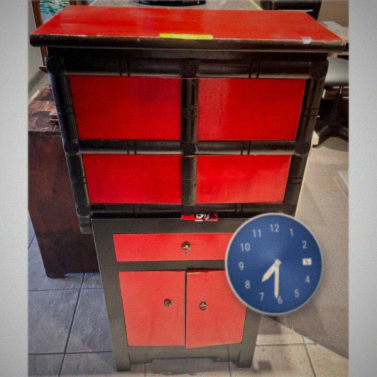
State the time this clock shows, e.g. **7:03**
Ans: **7:31**
